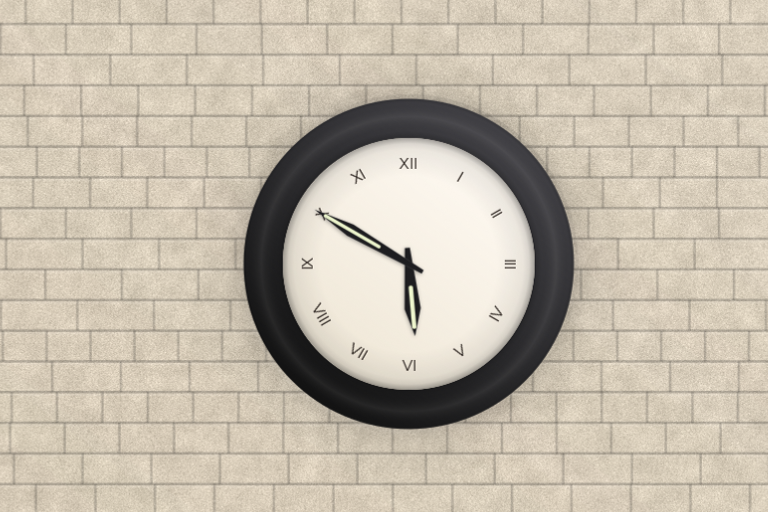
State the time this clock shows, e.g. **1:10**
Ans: **5:50**
